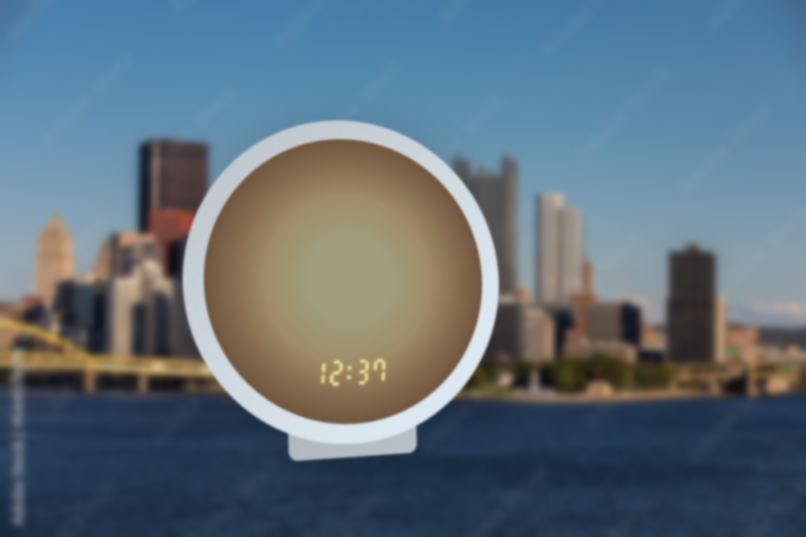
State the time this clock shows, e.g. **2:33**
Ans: **12:37**
